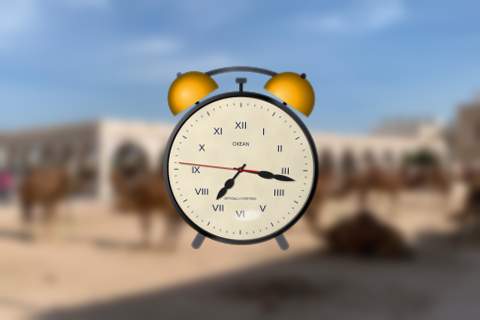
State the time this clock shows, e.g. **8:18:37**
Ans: **7:16:46**
